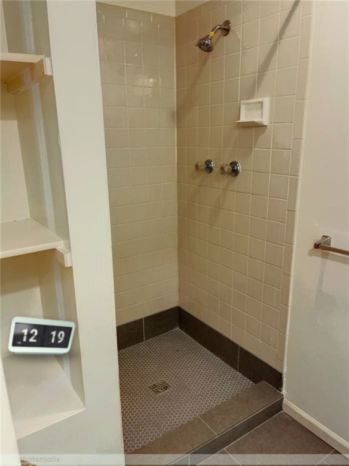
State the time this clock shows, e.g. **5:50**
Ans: **12:19**
